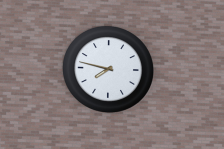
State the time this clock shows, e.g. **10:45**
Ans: **7:47**
